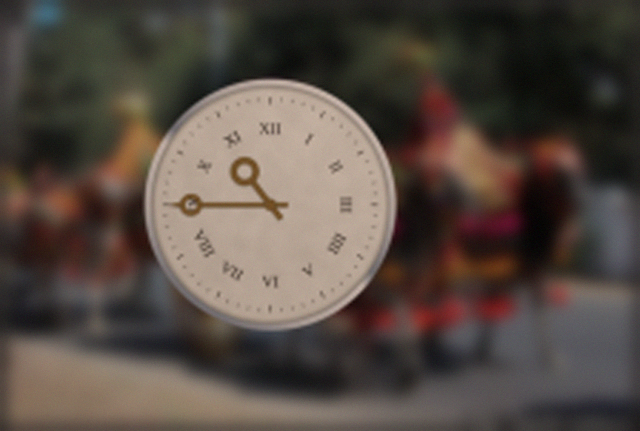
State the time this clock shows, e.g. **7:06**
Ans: **10:45**
